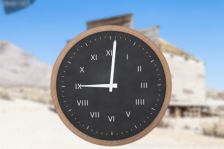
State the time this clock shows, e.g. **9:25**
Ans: **9:01**
